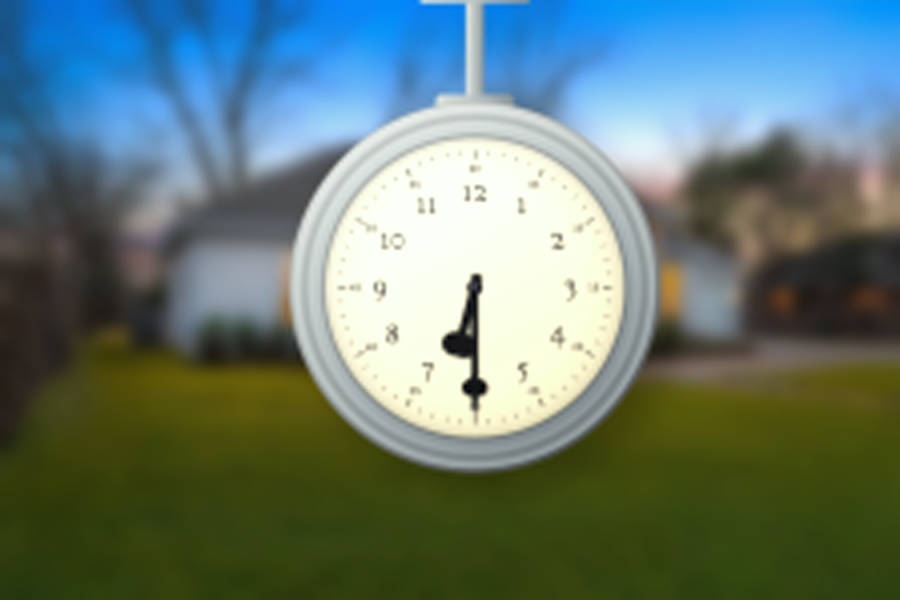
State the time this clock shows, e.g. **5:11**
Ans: **6:30**
